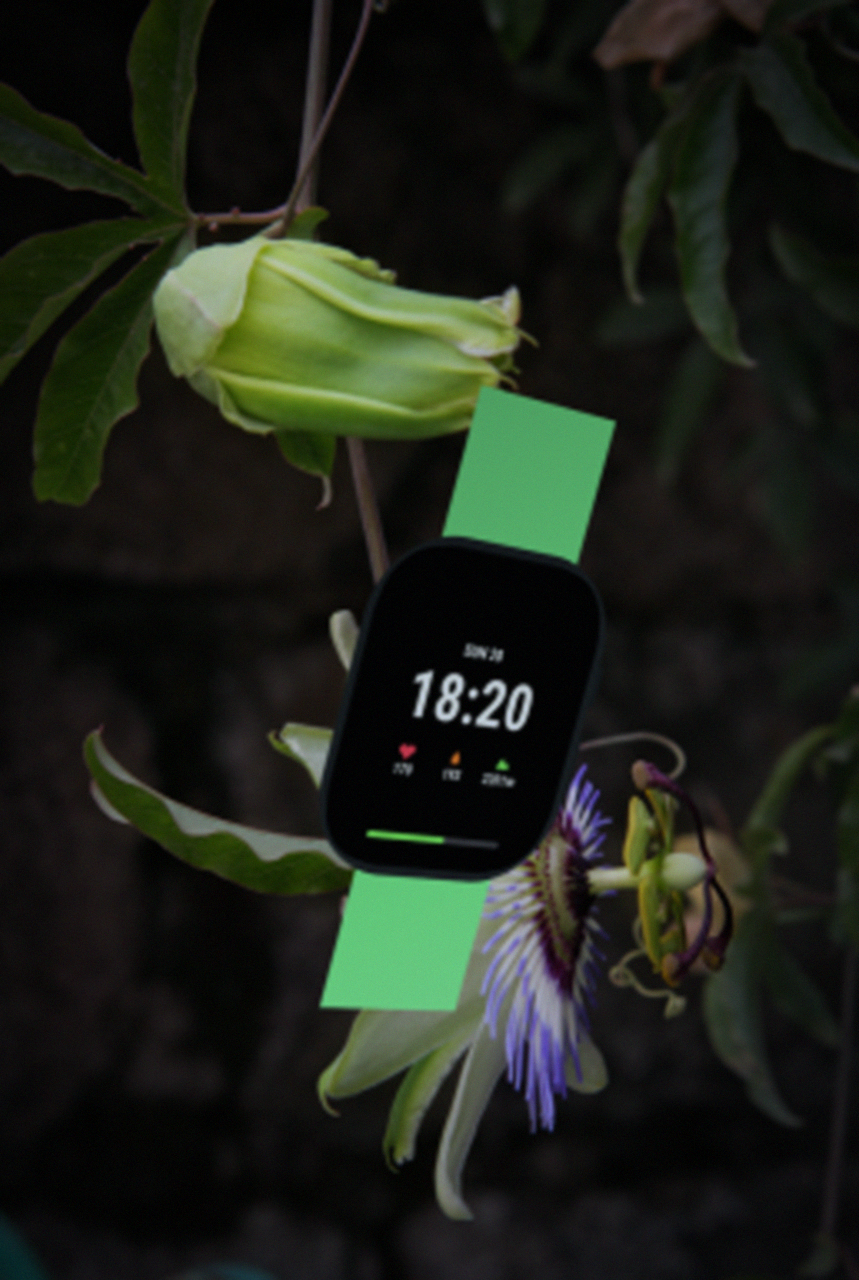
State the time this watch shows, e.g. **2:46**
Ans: **18:20**
